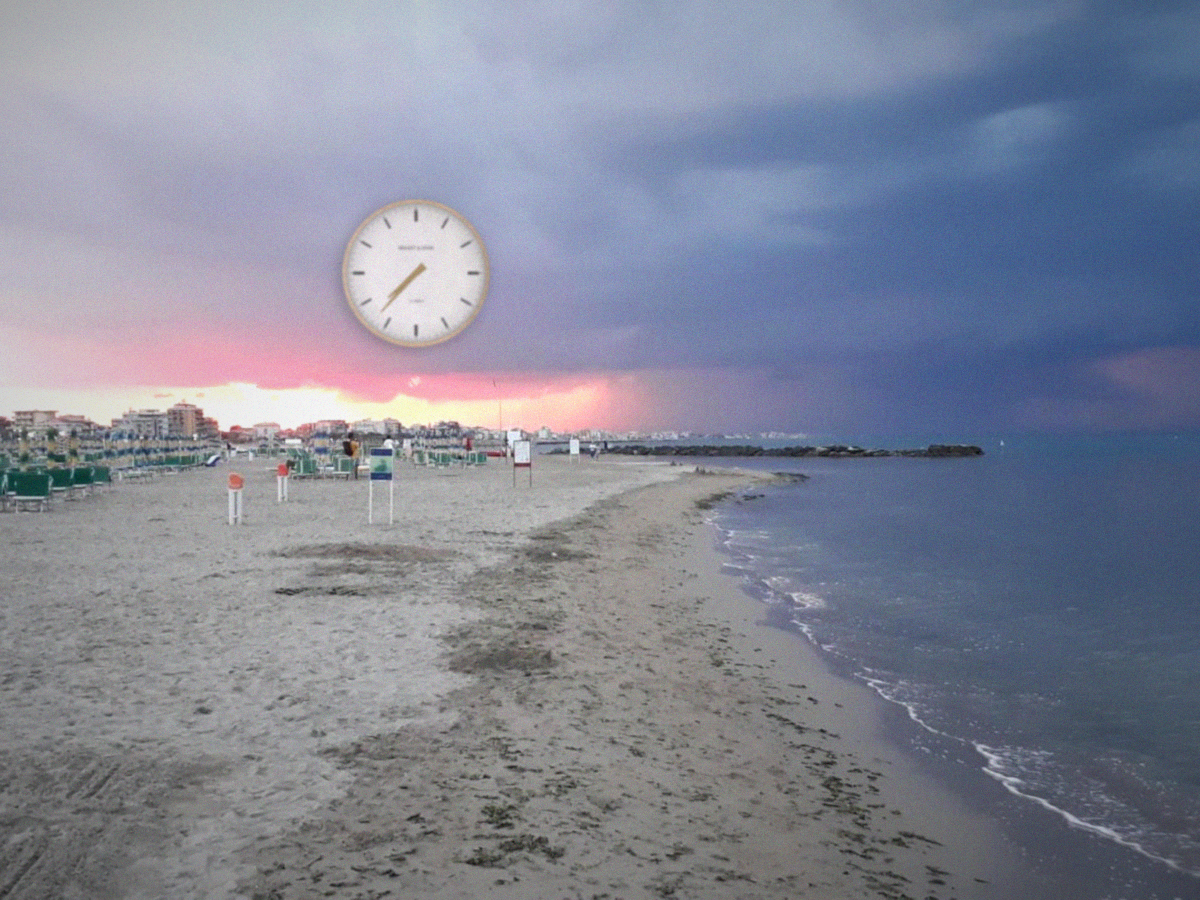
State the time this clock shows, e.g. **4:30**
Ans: **7:37**
